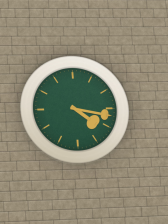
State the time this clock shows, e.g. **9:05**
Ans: **4:17**
